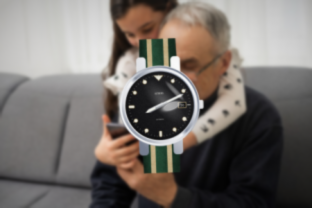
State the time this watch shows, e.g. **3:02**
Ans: **8:11**
